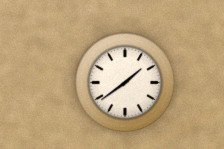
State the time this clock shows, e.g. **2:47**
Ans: **1:39**
